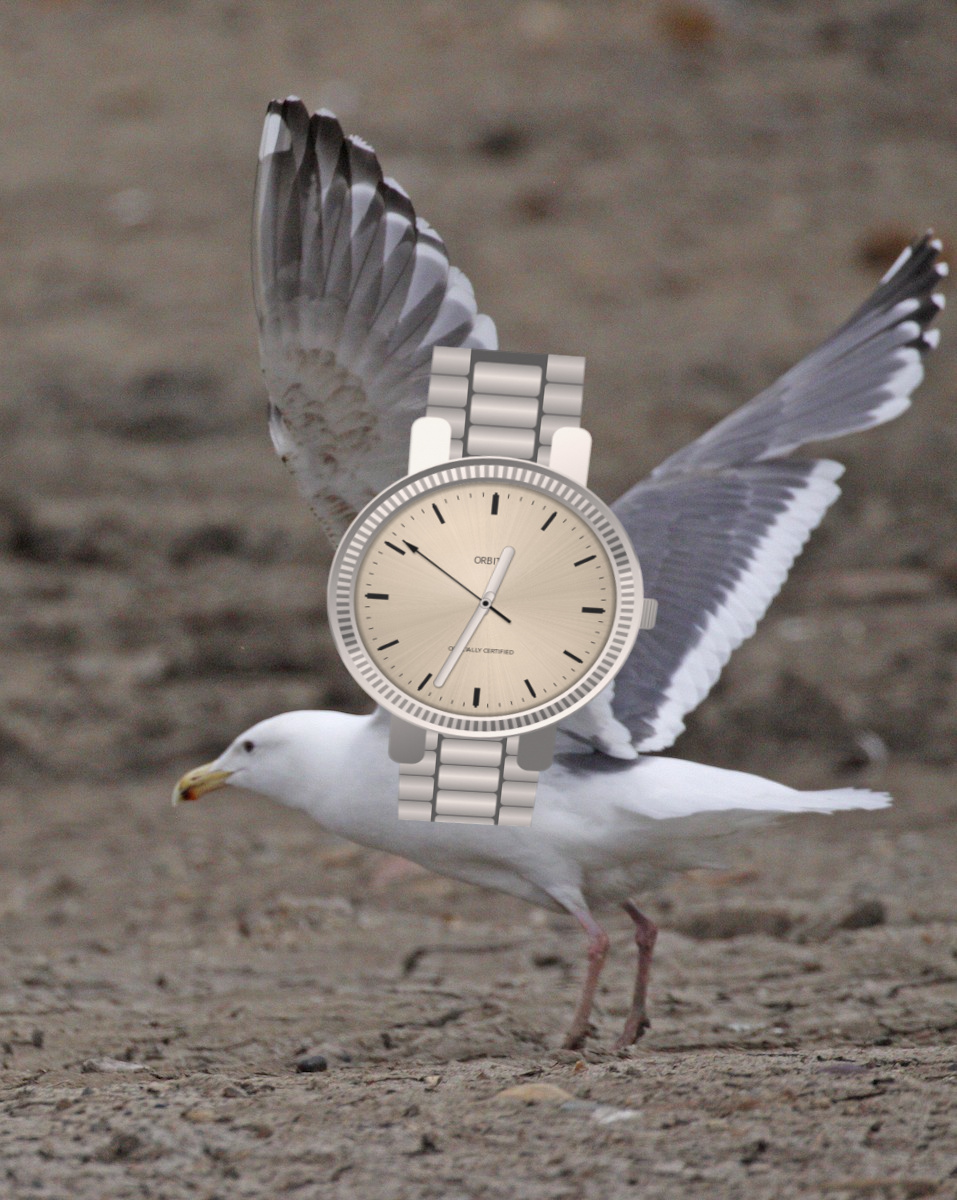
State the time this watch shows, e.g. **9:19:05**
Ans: **12:33:51**
